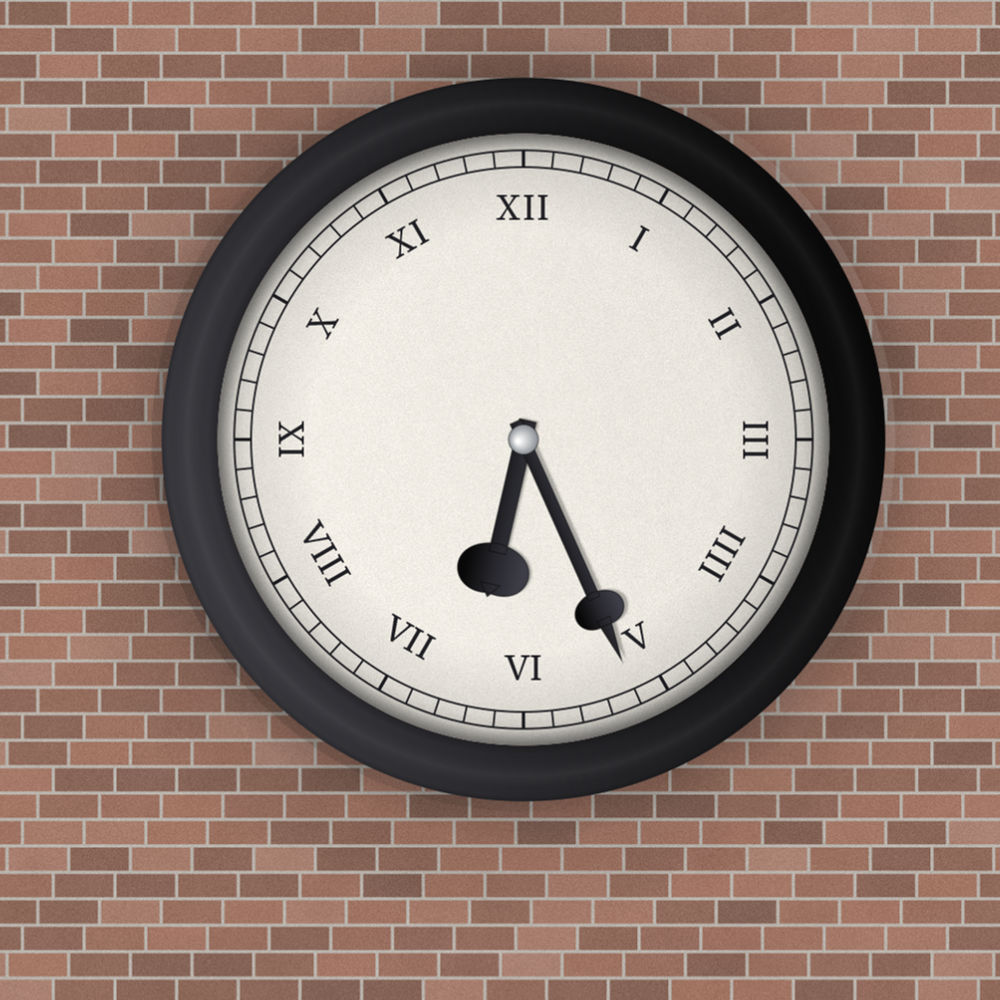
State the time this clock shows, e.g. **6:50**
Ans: **6:26**
